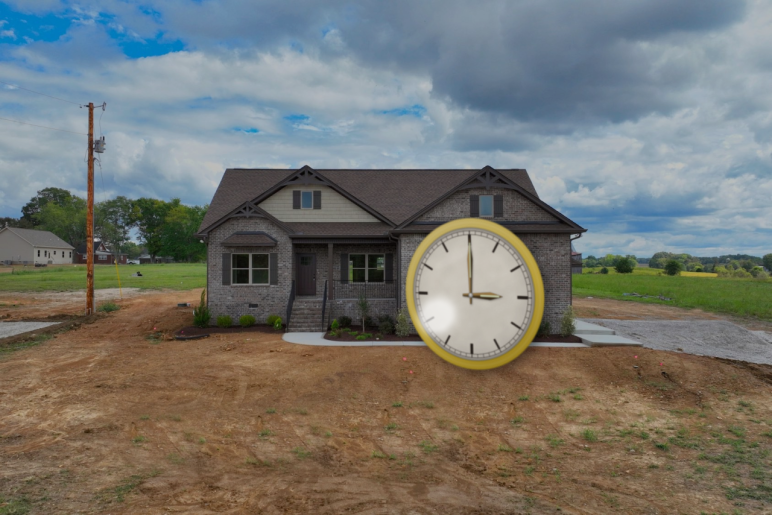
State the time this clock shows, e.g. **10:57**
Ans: **3:00**
